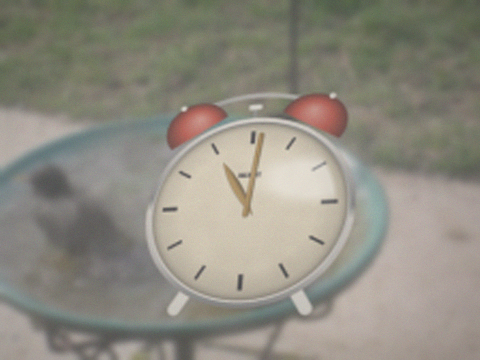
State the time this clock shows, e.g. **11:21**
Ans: **11:01**
